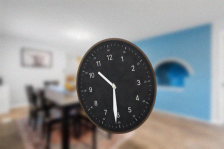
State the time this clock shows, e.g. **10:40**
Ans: **10:31**
